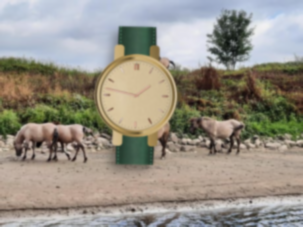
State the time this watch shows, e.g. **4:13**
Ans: **1:47**
